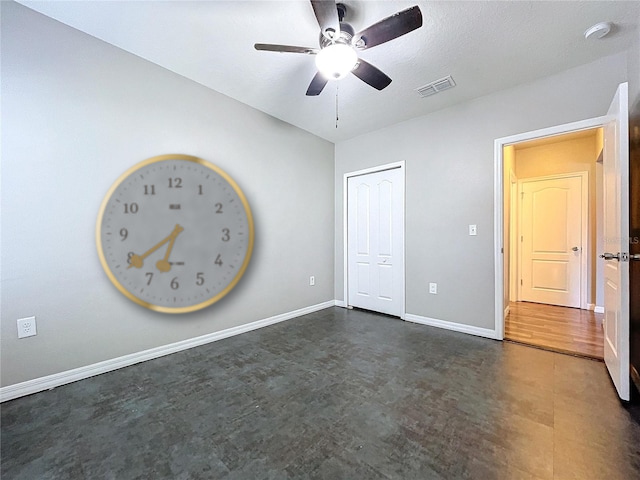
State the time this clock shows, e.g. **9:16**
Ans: **6:39**
